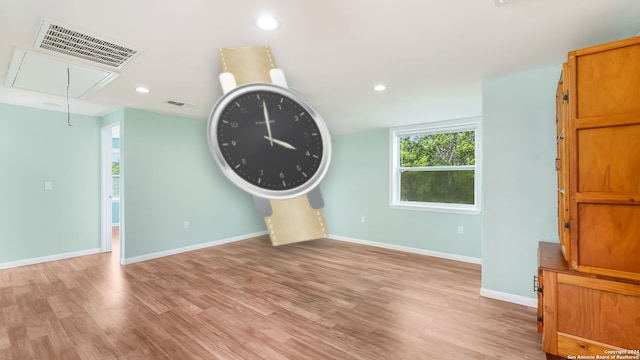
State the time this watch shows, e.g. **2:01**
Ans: **4:01**
